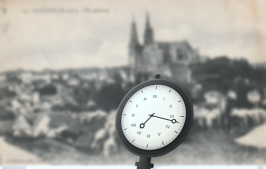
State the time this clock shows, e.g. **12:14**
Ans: **7:17**
